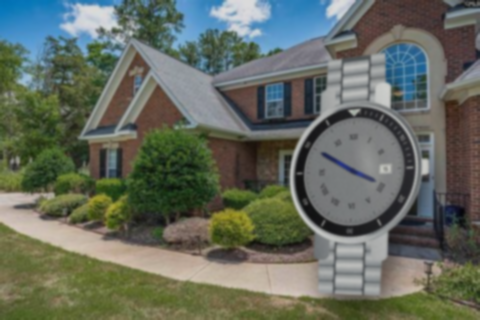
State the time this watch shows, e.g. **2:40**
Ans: **3:50**
